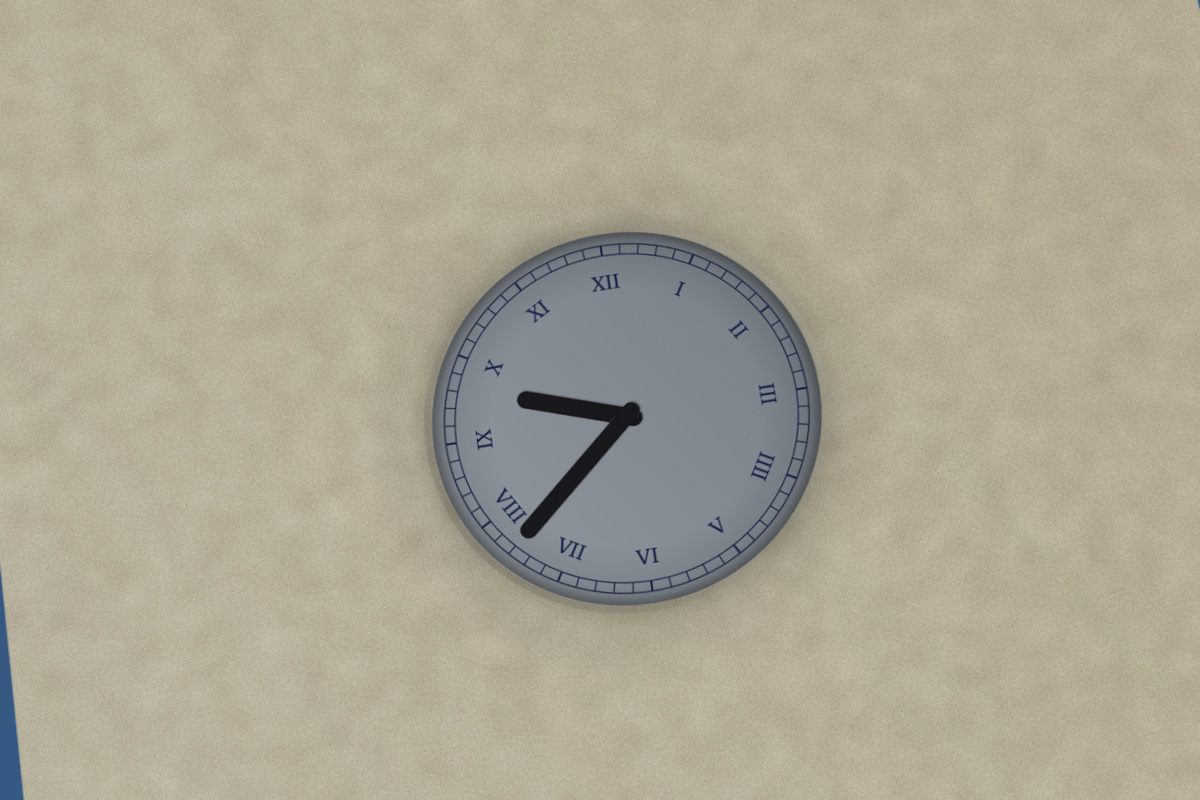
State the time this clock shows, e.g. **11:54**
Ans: **9:38**
